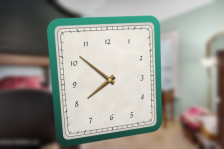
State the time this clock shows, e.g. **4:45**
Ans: **7:52**
